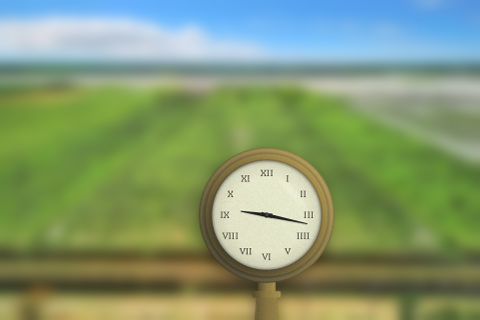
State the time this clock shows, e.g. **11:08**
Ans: **9:17**
